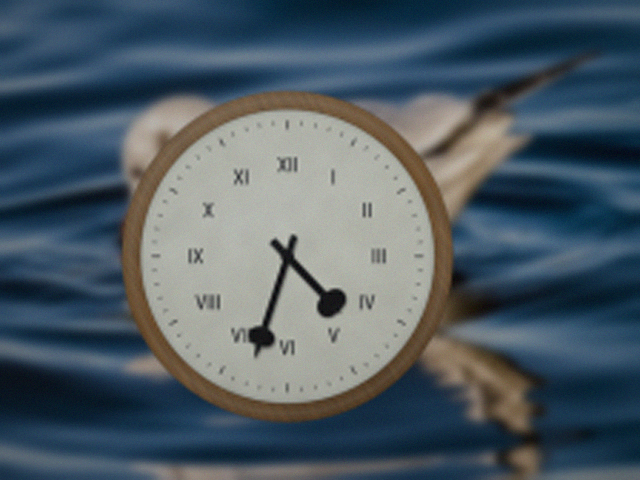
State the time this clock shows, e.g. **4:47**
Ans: **4:33**
